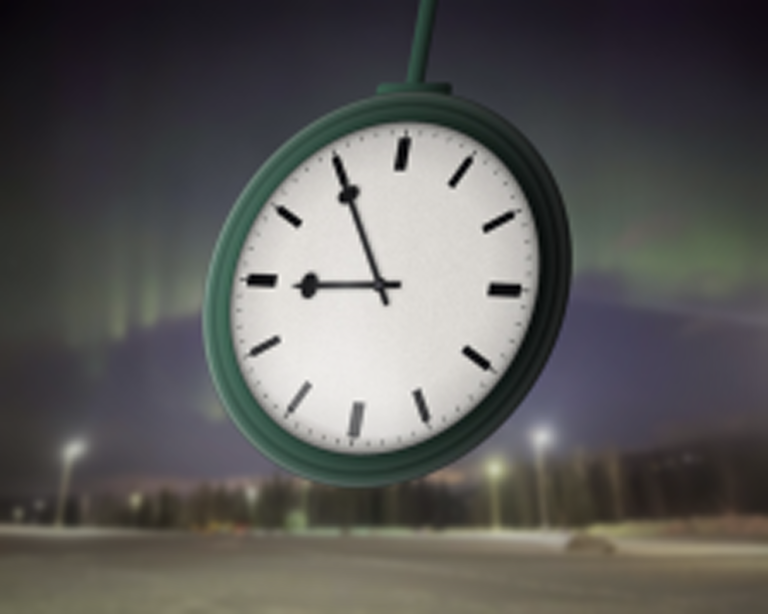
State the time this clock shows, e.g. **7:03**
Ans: **8:55**
